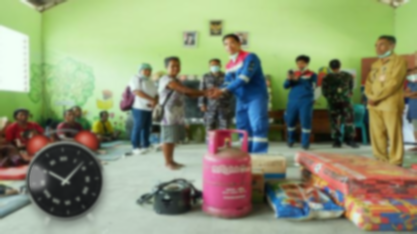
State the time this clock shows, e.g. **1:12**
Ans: **10:08**
